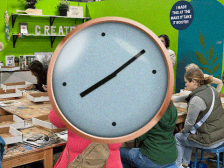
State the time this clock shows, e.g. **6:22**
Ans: **8:10**
